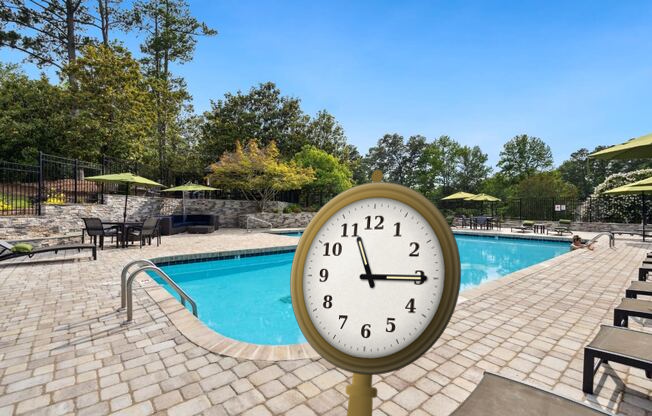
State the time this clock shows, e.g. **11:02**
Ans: **11:15**
